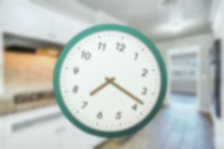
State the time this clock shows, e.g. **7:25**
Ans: **7:18**
